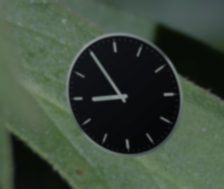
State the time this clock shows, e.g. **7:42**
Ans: **8:55**
